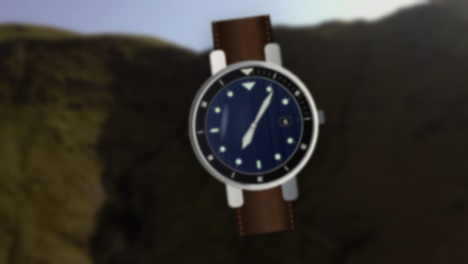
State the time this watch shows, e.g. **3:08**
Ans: **7:06**
